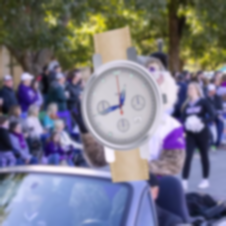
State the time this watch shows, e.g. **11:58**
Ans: **12:43**
